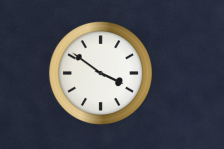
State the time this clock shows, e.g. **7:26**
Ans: **3:51**
